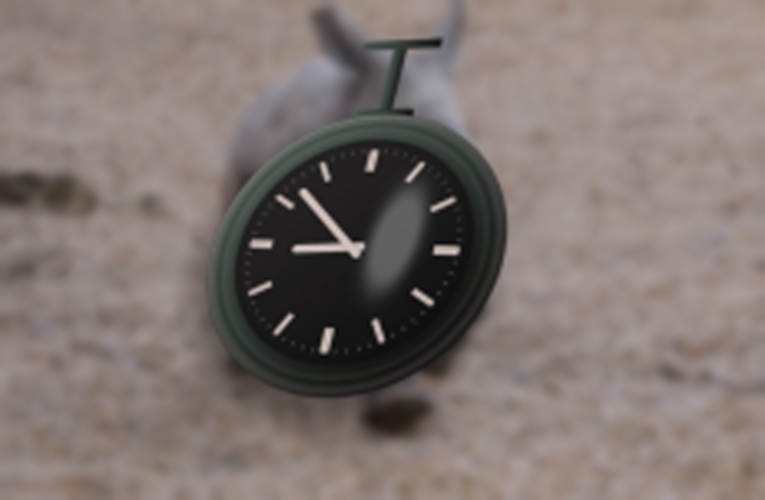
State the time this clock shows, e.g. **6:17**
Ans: **8:52**
